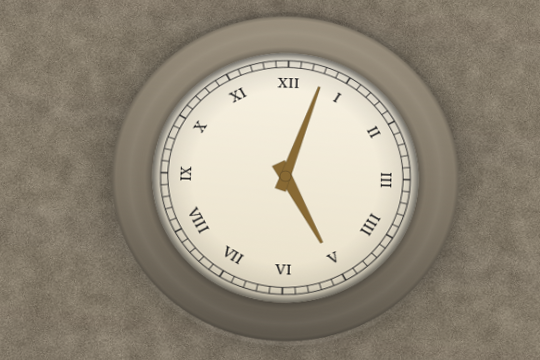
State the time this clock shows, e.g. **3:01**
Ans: **5:03**
